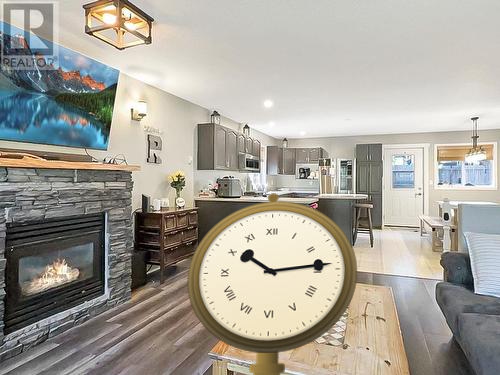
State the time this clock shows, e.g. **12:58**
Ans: **10:14**
